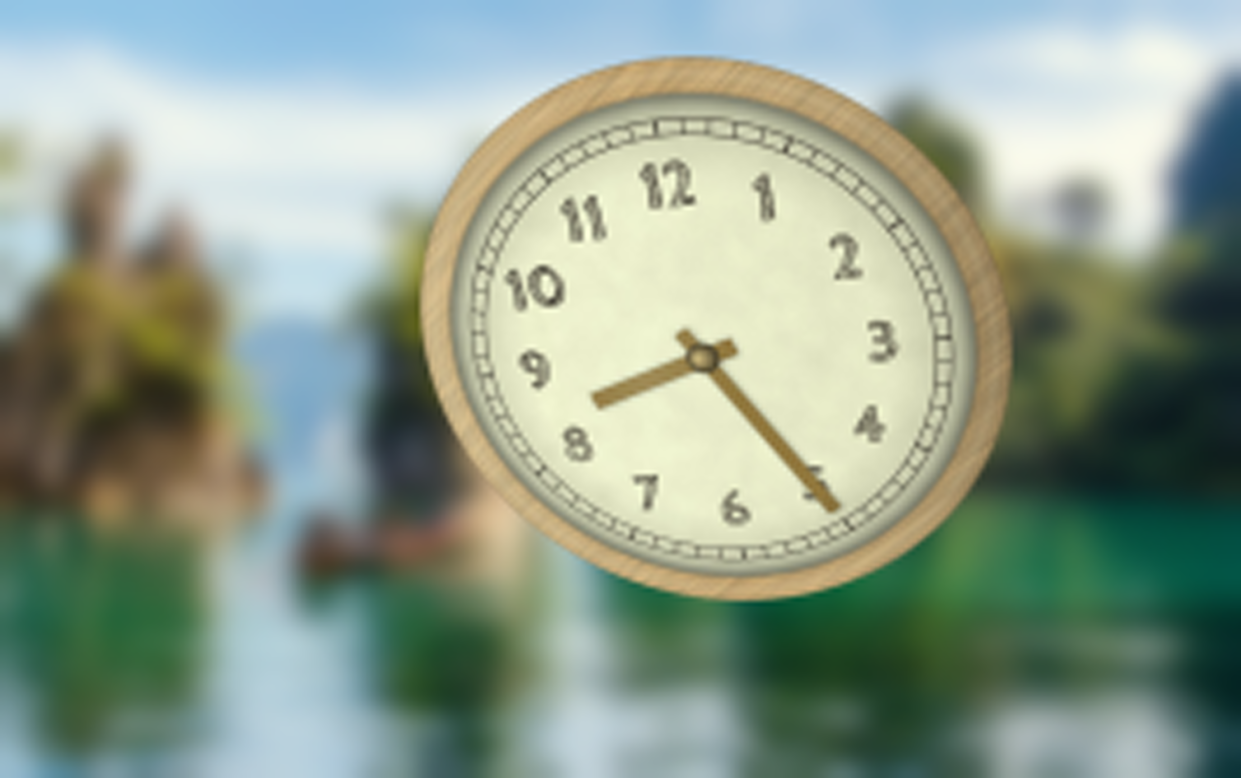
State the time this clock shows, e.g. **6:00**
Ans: **8:25**
